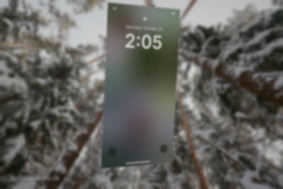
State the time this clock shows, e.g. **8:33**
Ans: **2:05**
